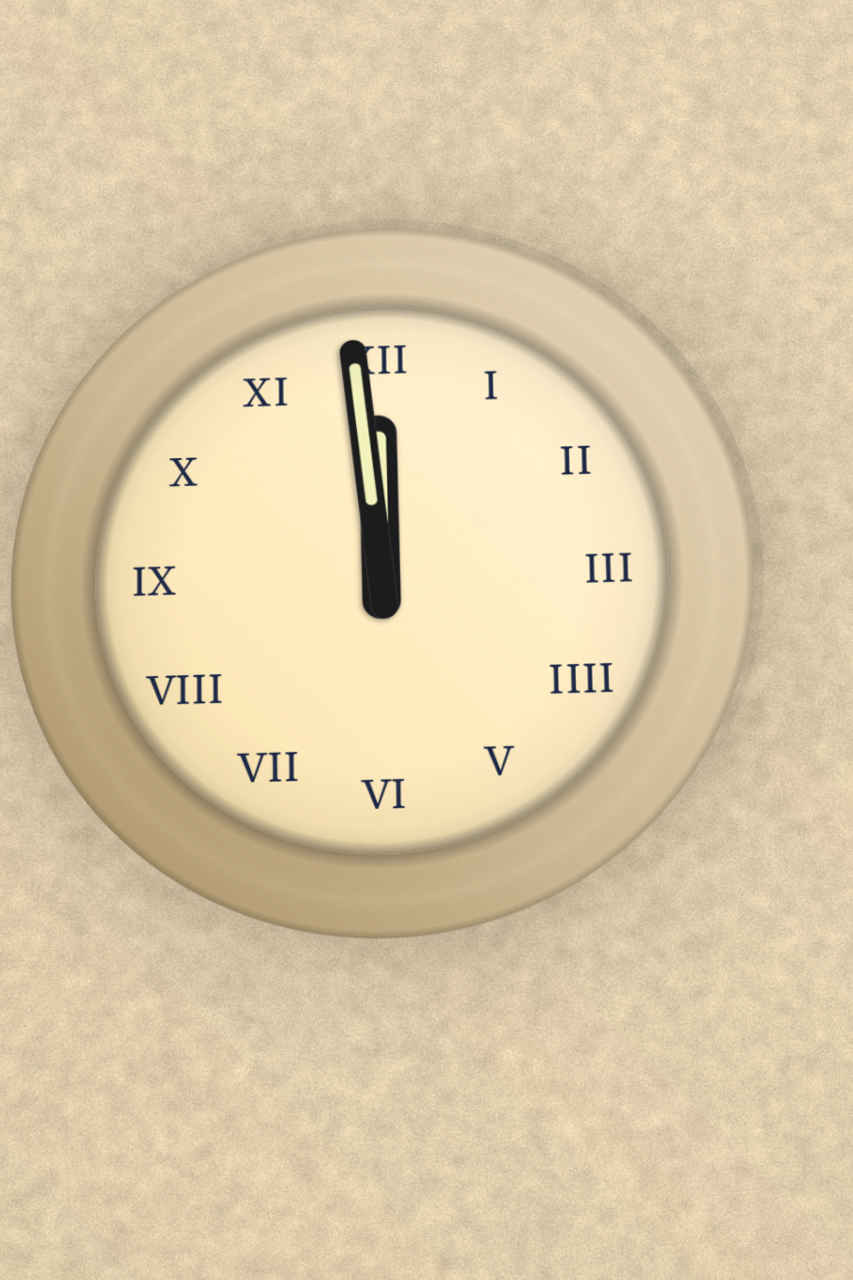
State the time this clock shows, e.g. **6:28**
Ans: **11:59**
